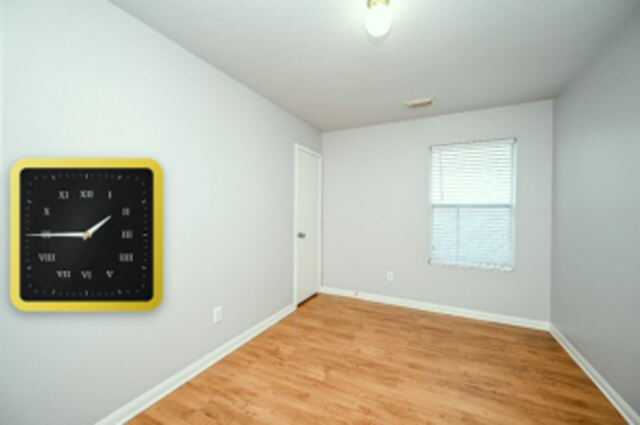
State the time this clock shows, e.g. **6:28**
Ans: **1:45**
